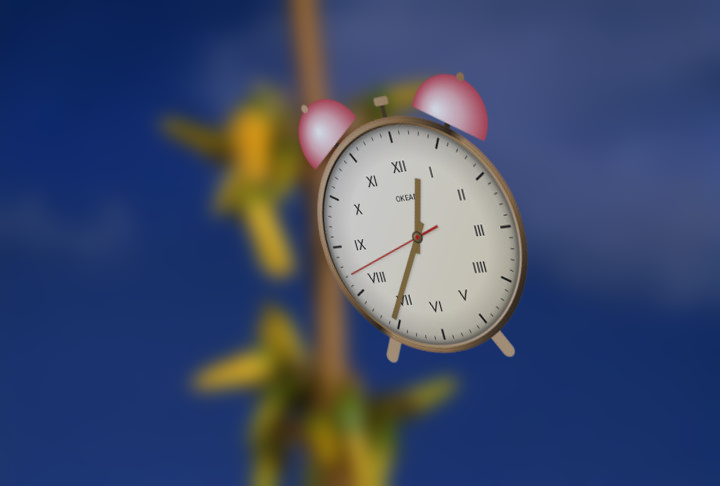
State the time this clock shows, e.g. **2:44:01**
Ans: **12:35:42**
